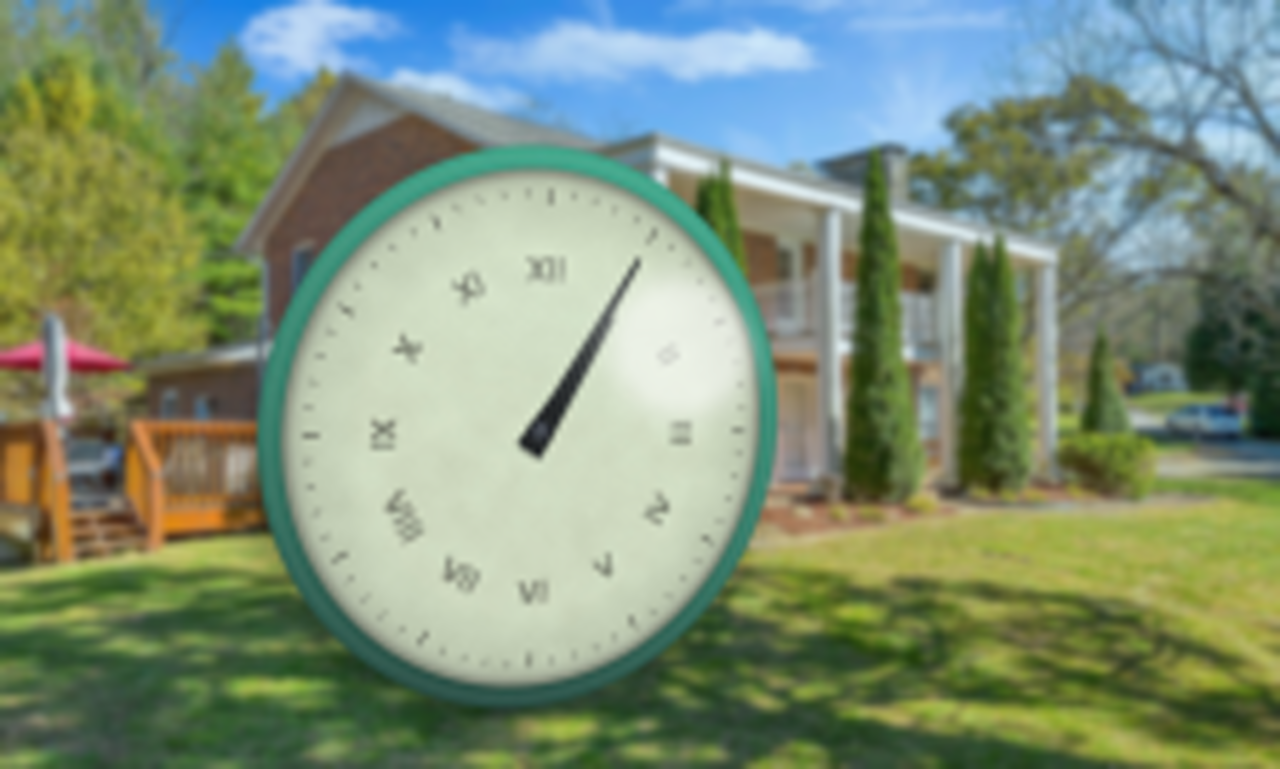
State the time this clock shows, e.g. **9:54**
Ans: **1:05**
